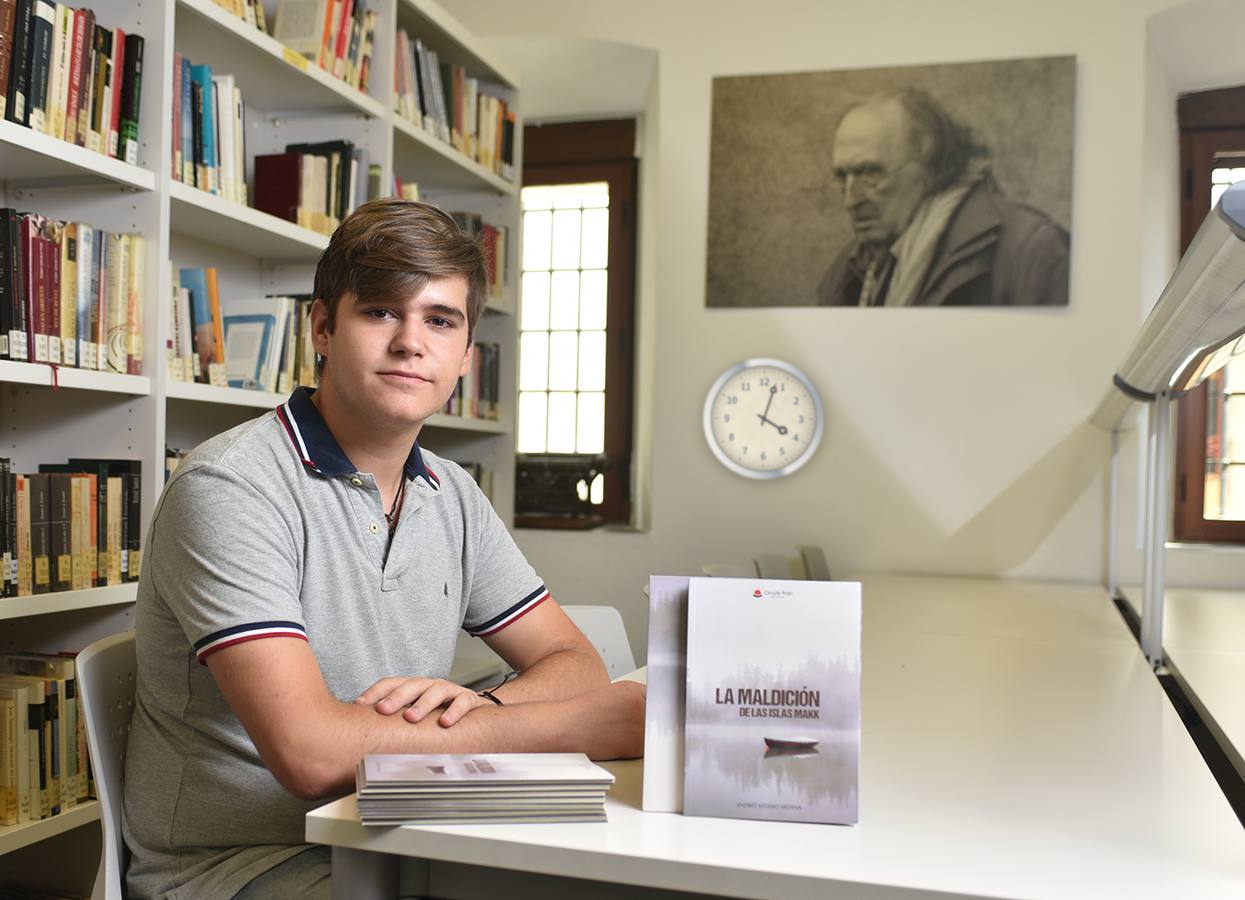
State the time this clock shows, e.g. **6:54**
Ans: **4:03**
